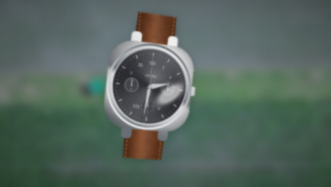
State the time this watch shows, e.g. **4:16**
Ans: **2:31**
